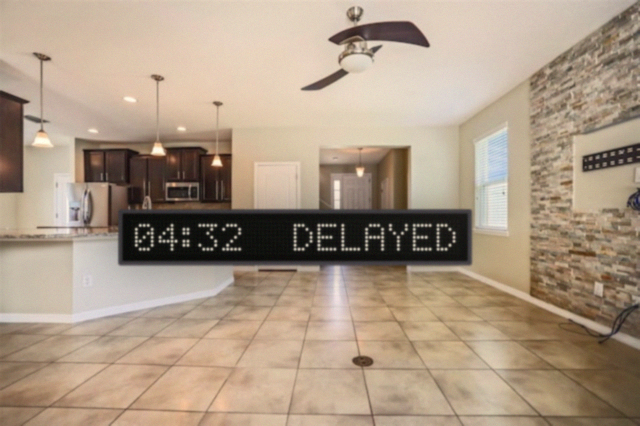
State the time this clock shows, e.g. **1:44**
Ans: **4:32**
